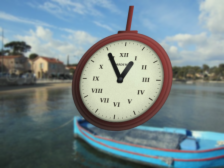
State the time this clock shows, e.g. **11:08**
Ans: **12:55**
